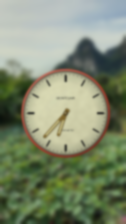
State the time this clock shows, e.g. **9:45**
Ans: **6:37**
